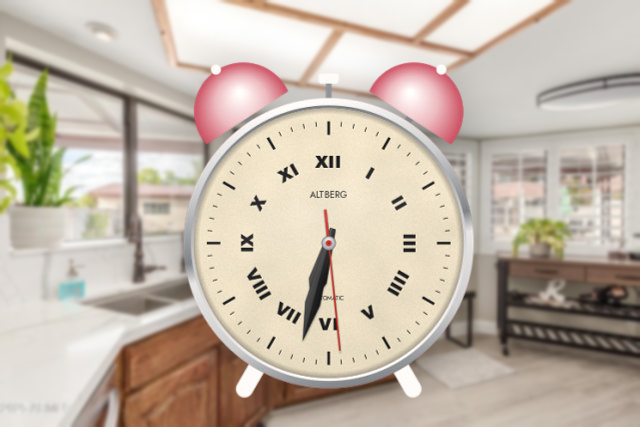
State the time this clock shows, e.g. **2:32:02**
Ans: **6:32:29**
